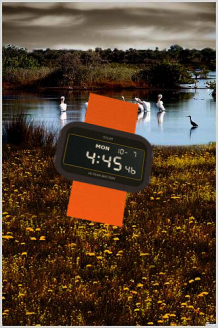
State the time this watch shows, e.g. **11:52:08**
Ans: **4:45:46**
